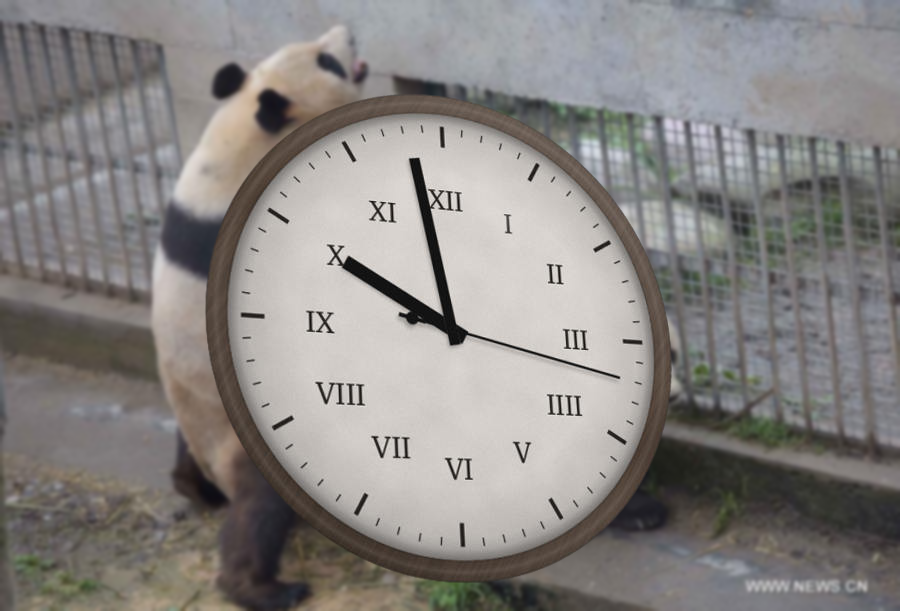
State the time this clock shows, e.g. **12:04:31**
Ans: **9:58:17**
